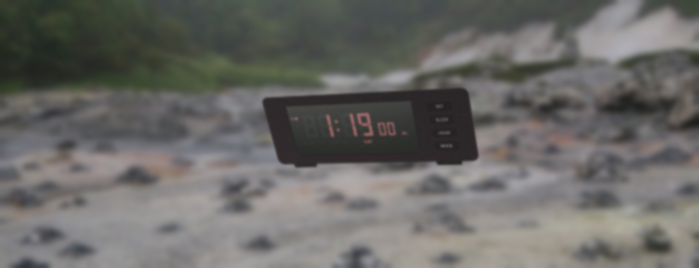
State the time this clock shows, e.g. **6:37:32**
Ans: **1:19:00**
